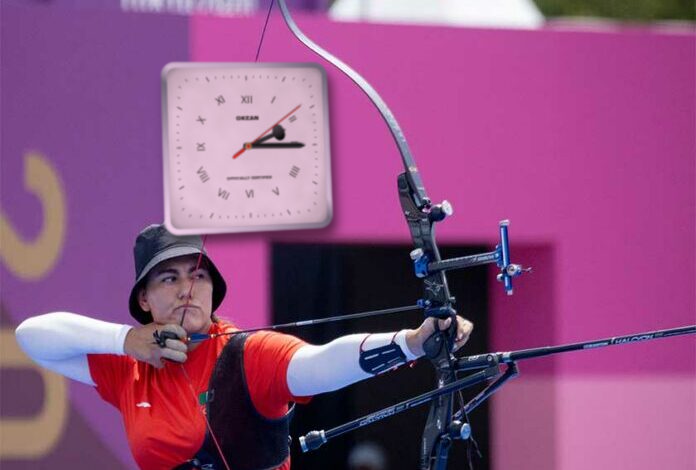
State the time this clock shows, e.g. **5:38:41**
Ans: **2:15:09**
